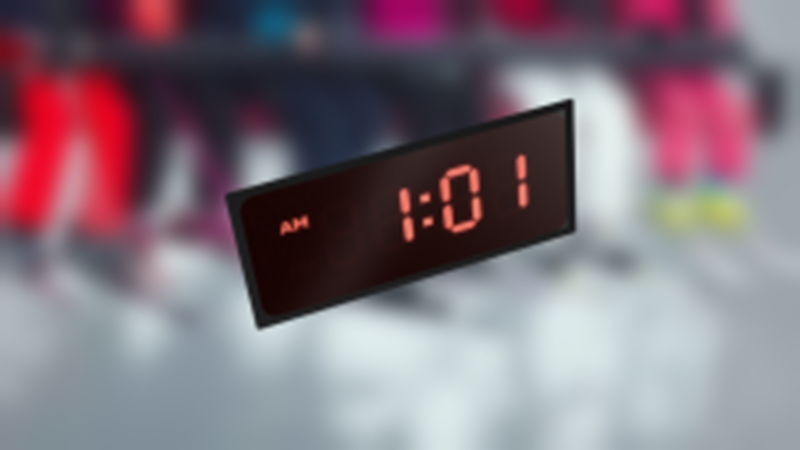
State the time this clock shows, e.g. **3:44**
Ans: **1:01**
